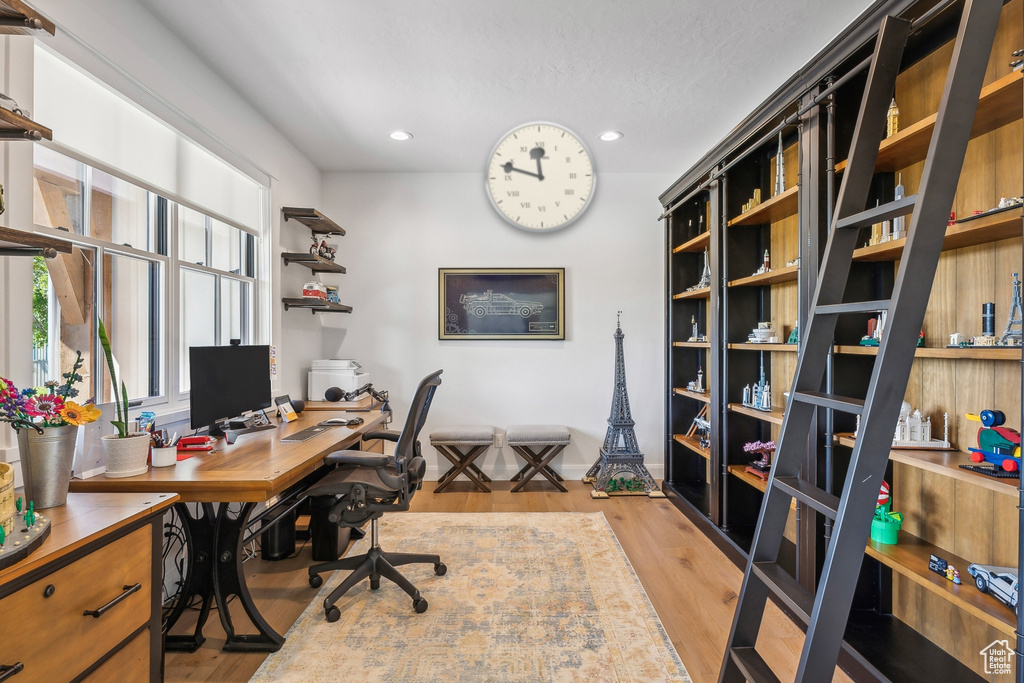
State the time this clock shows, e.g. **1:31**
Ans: **11:48**
